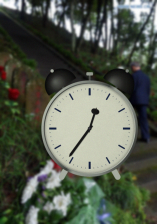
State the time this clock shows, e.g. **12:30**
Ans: **12:36**
